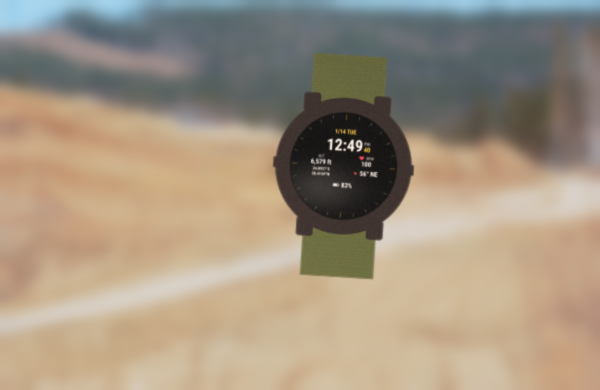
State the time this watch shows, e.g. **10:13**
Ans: **12:49**
